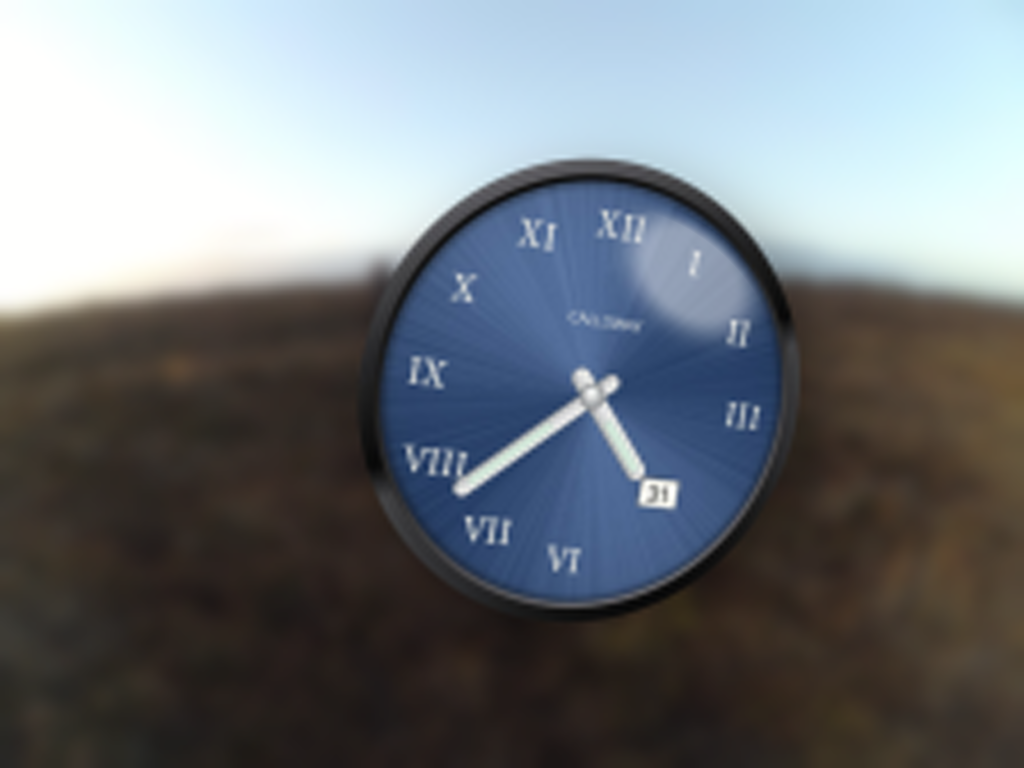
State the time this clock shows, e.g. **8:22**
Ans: **4:38**
